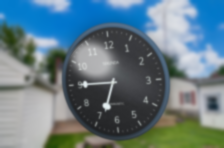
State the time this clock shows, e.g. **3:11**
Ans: **6:45**
